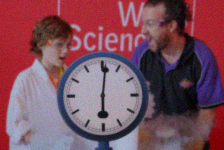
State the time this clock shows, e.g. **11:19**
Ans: **6:01**
